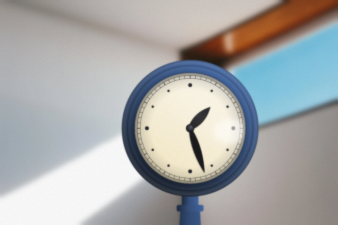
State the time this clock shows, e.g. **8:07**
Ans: **1:27**
